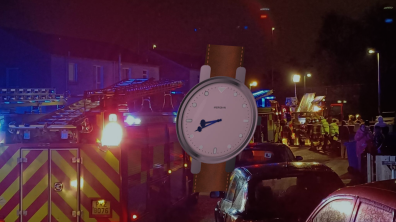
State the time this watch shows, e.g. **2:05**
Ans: **8:41**
